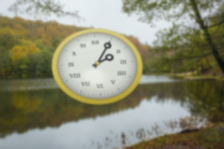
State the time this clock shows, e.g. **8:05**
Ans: **2:05**
